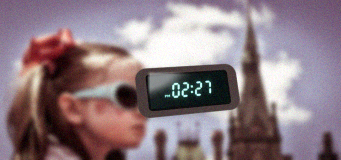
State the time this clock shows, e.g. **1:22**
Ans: **2:27**
